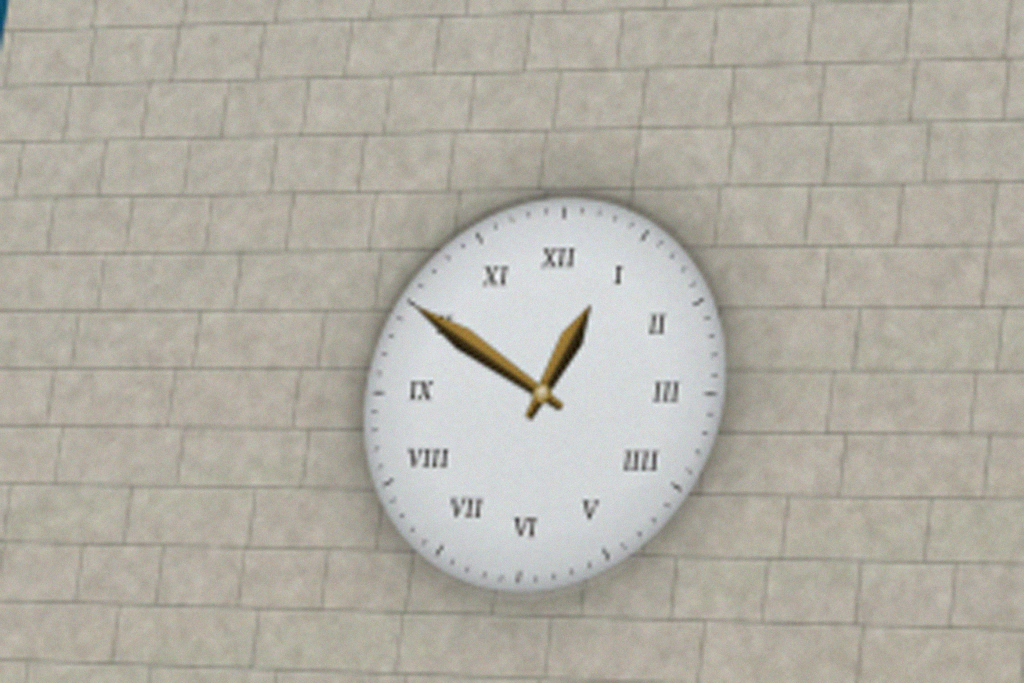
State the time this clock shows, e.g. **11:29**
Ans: **12:50**
